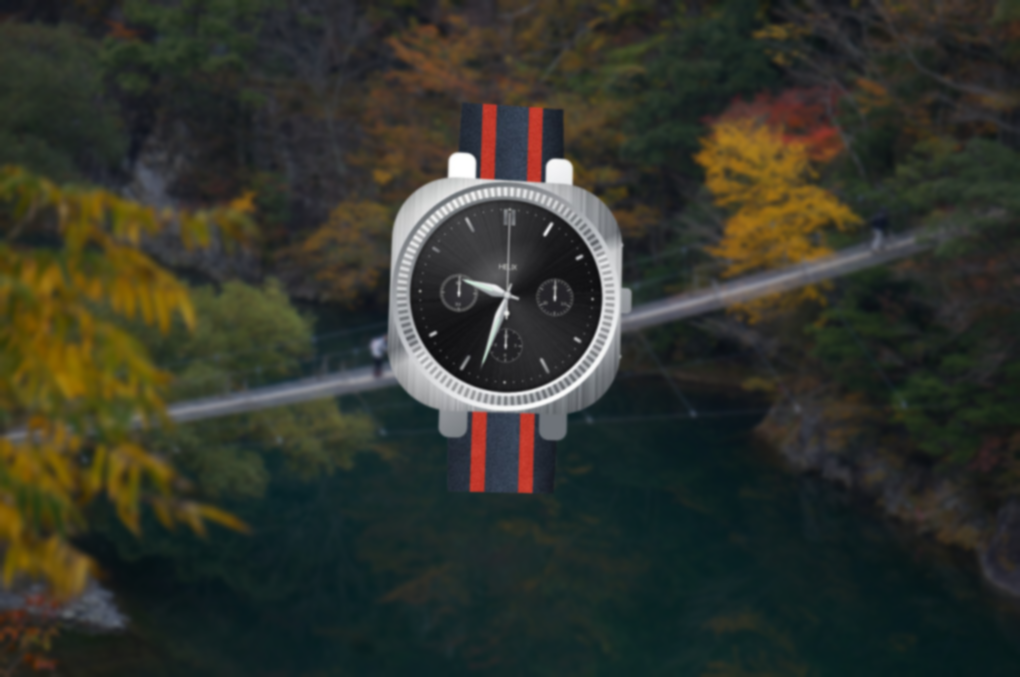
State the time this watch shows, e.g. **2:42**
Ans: **9:33**
